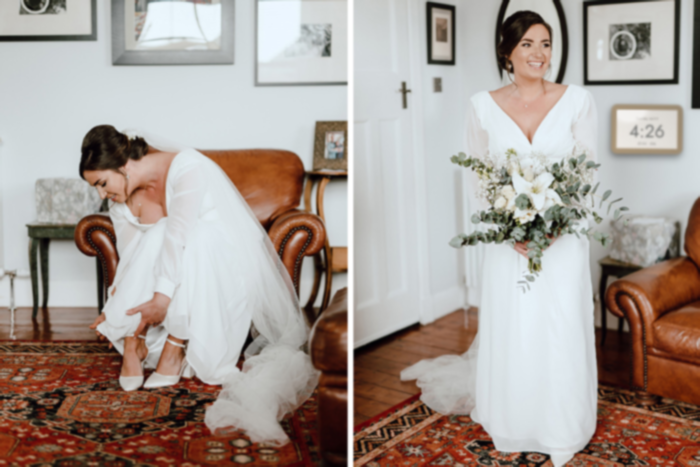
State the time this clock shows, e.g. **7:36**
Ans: **4:26**
